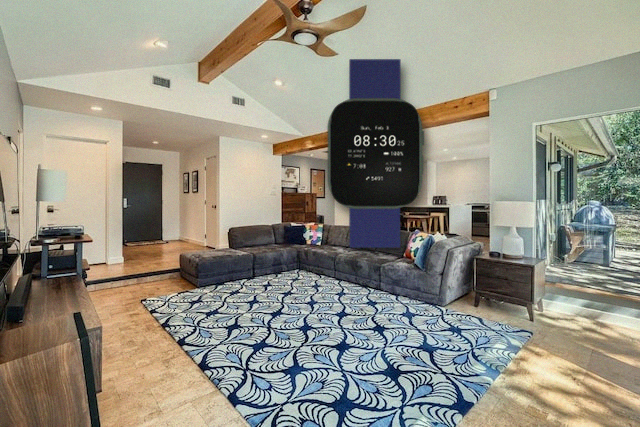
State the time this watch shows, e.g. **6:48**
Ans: **8:30**
